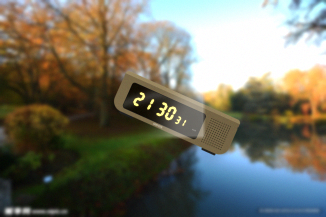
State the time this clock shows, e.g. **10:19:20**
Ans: **21:30:31**
